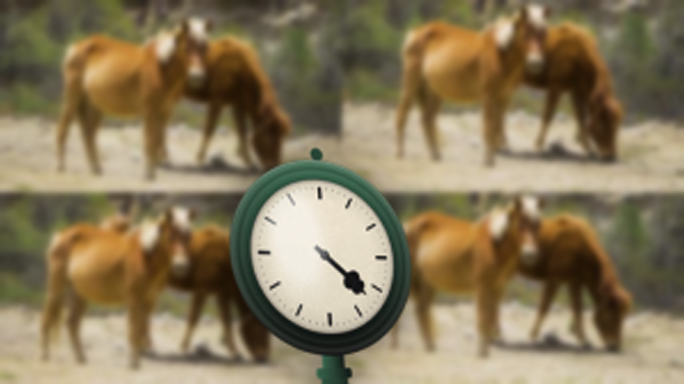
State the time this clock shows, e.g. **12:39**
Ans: **4:22**
